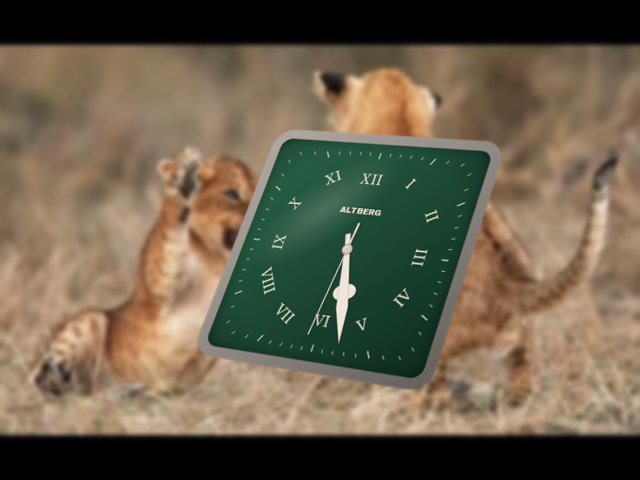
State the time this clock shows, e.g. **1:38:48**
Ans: **5:27:31**
